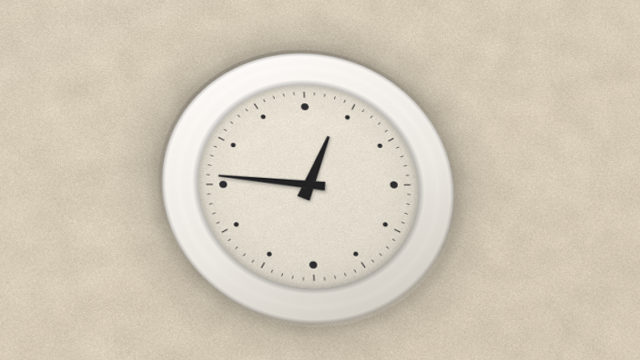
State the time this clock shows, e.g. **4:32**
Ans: **12:46**
